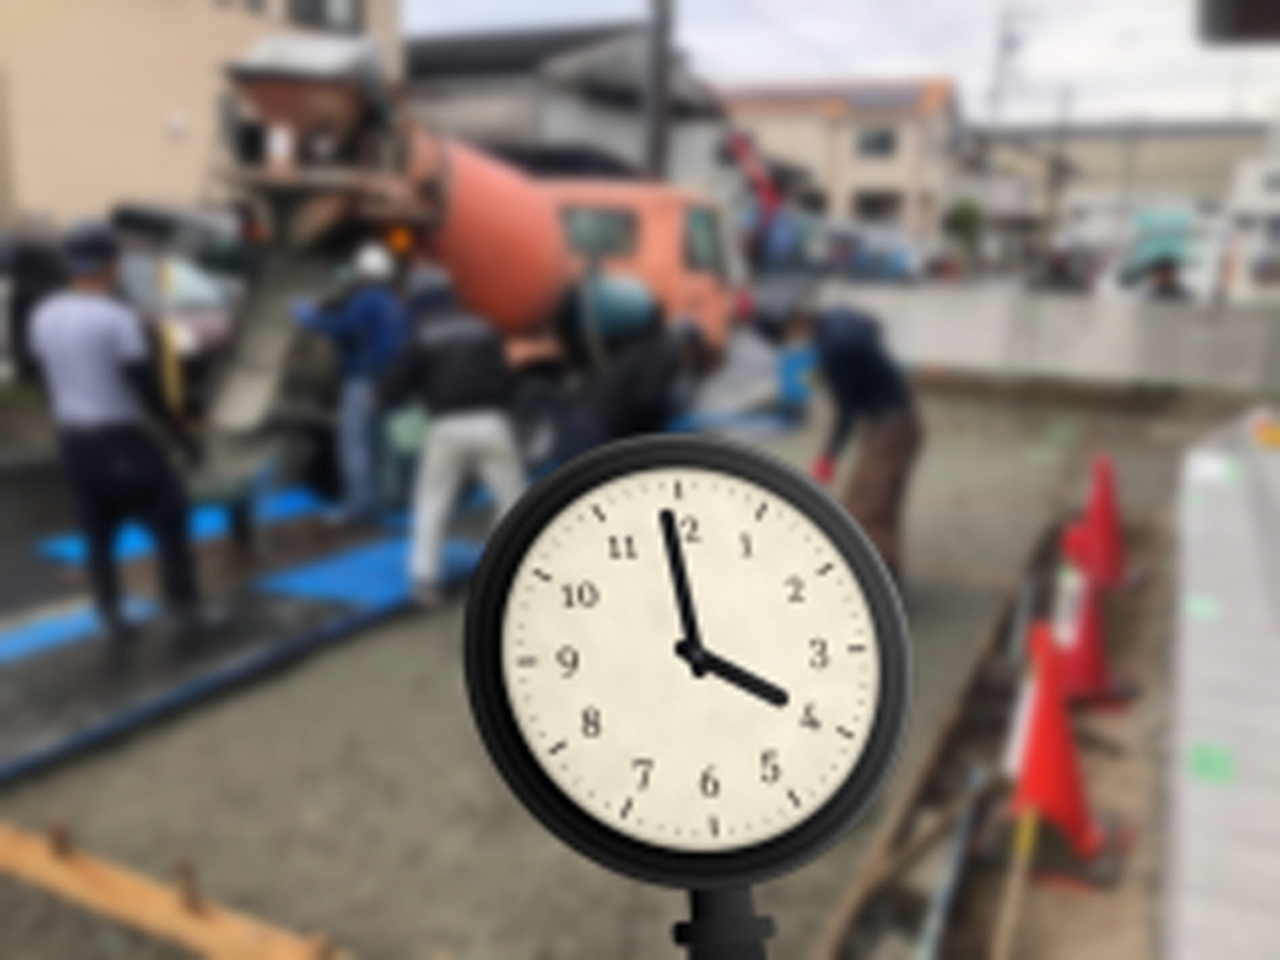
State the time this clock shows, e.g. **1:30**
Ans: **3:59**
